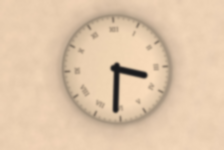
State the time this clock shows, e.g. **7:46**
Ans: **3:31**
